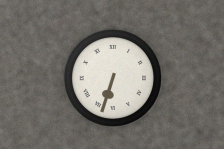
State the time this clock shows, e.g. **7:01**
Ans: **6:33**
